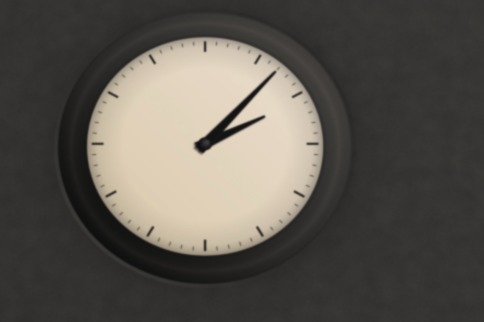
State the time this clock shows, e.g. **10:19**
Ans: **2:07**
